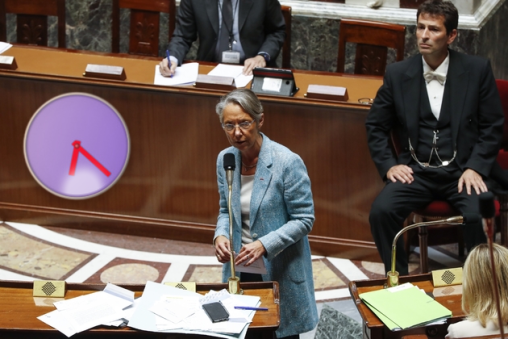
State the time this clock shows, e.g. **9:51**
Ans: **6:22**
